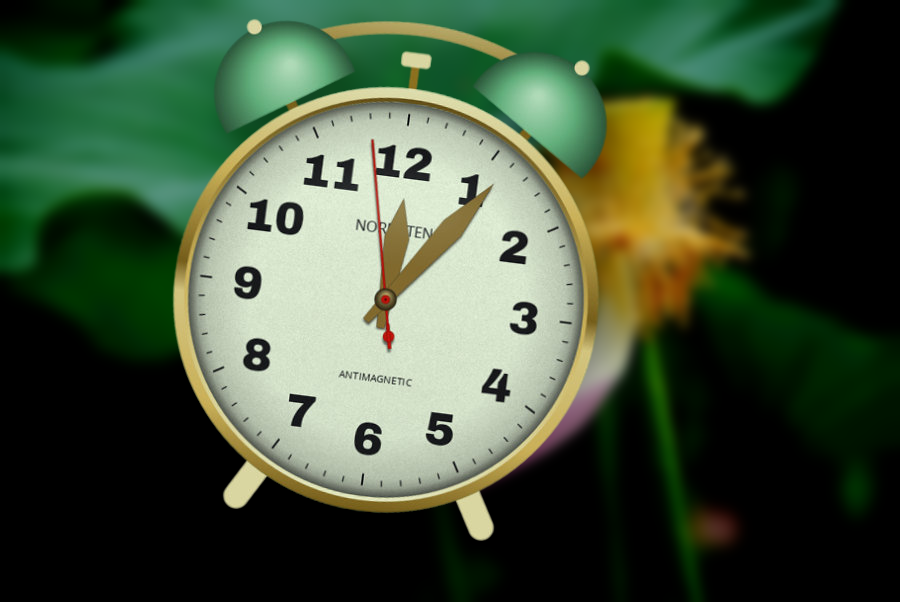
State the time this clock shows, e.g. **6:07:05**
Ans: **12:05:58**
